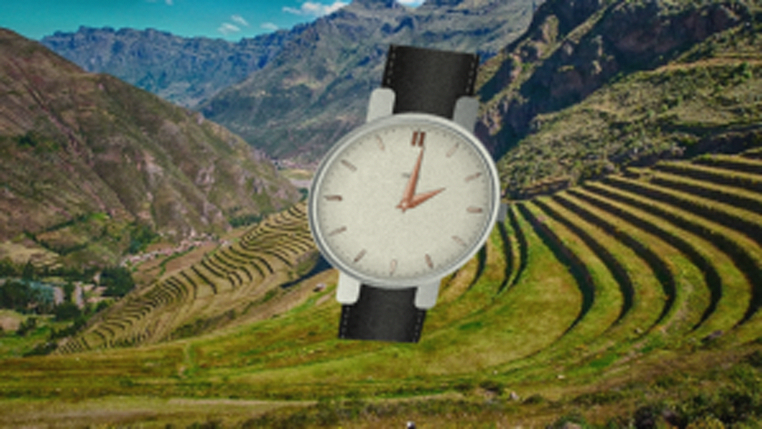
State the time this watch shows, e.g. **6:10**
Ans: **2:01**
